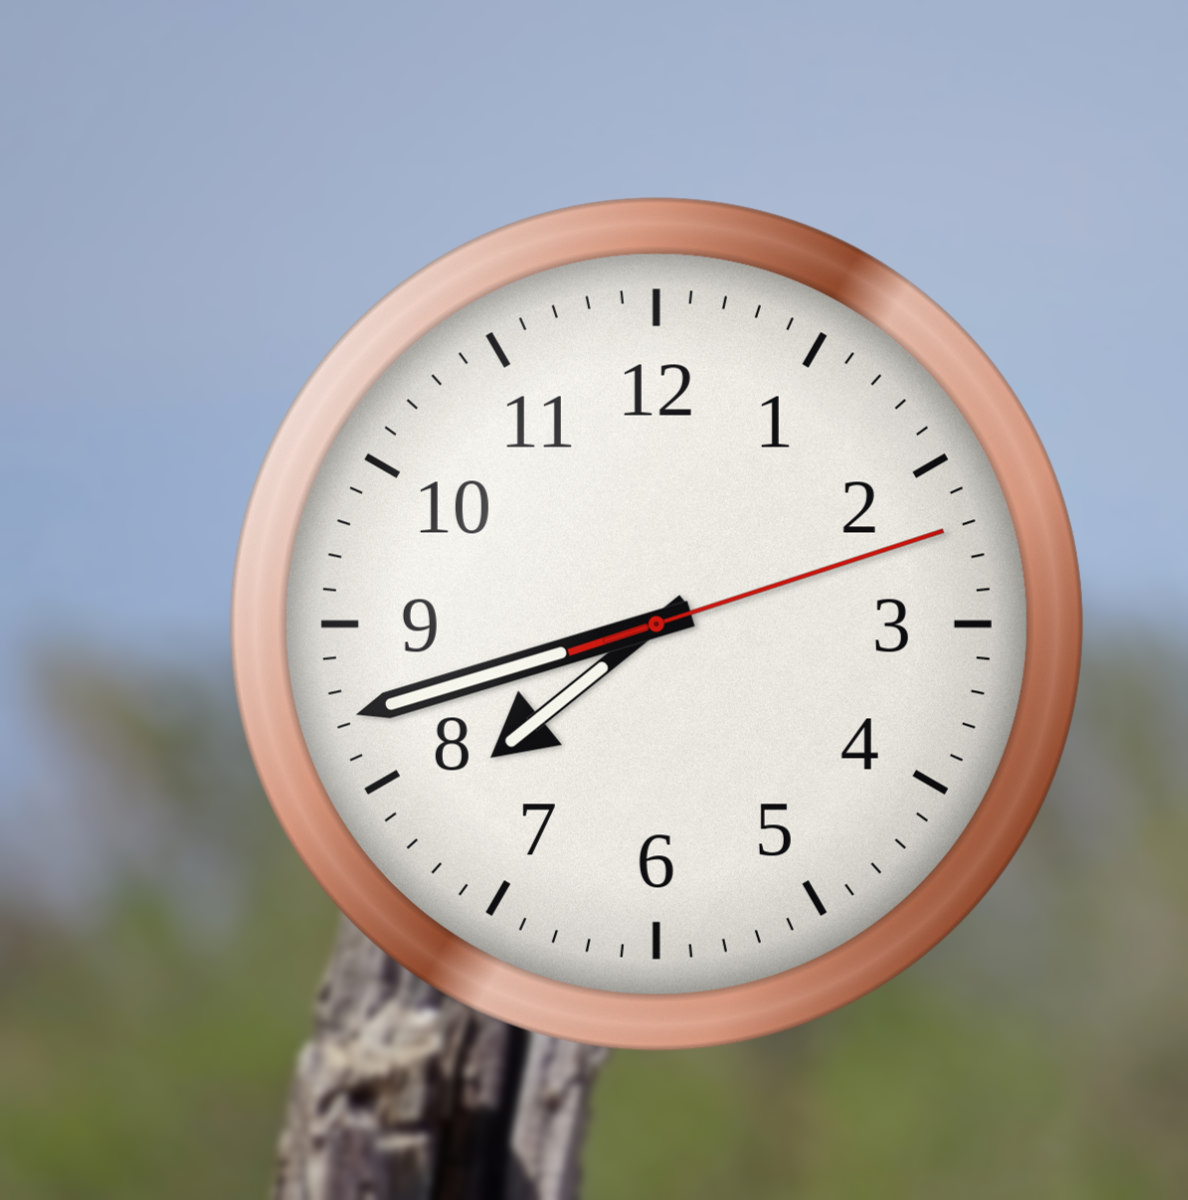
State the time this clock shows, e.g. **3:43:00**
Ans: **7:42:12**
